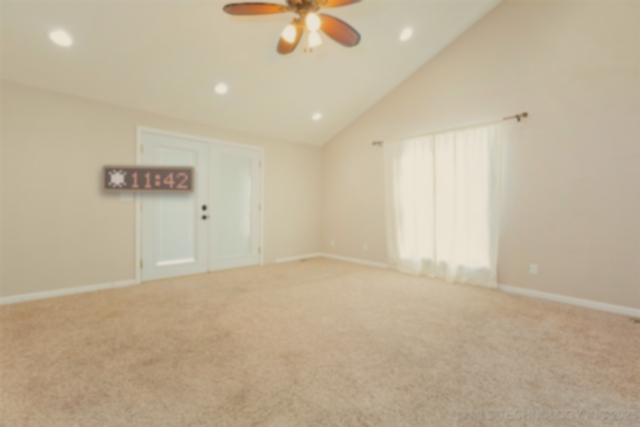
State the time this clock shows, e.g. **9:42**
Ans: **11:42**
